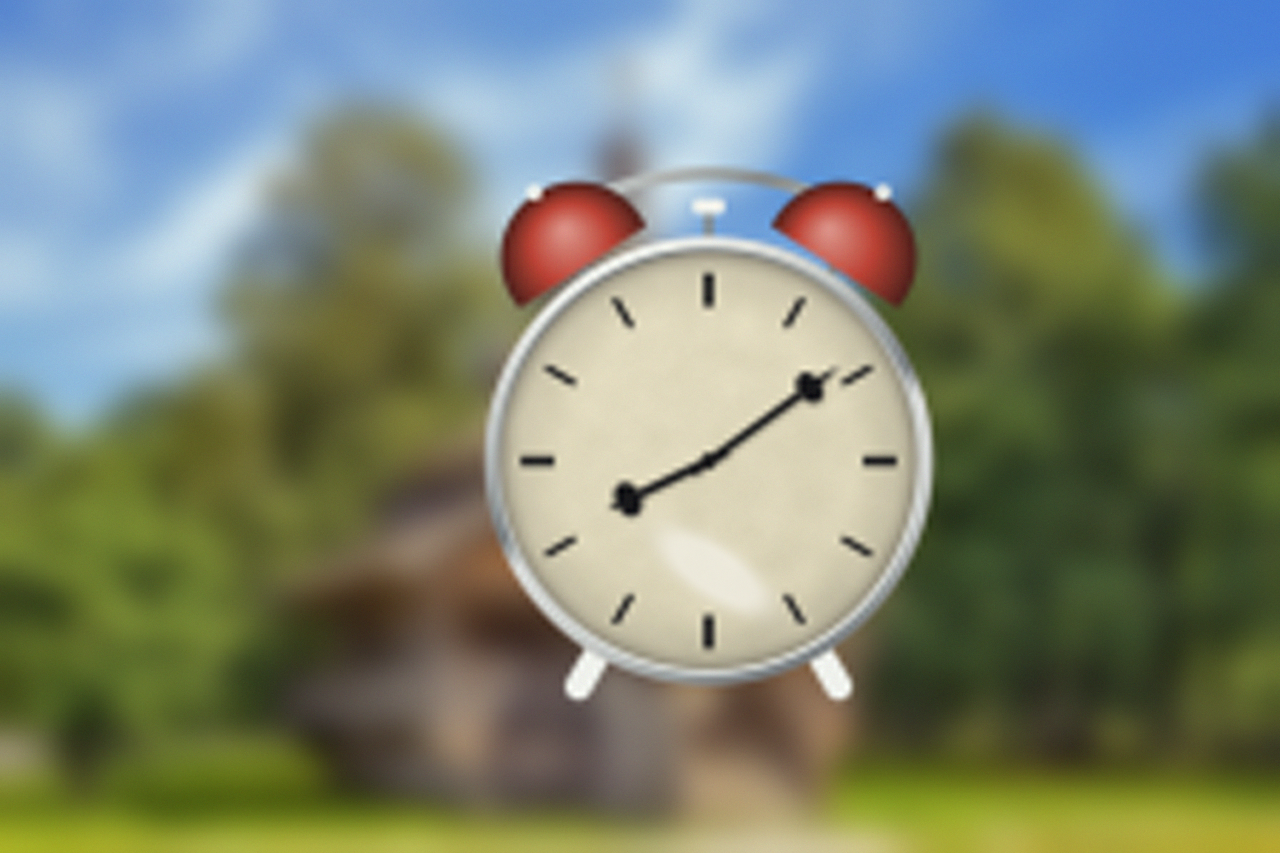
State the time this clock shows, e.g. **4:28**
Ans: **8:09**
